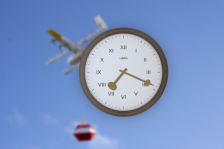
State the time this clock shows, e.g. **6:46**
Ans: **7:19**
